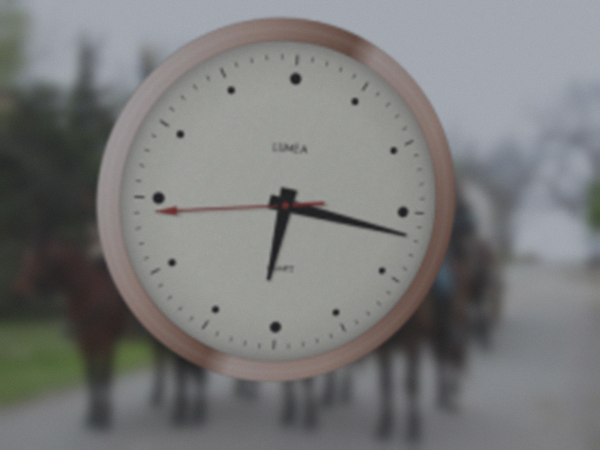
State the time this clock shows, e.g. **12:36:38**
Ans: **6:16:44**
